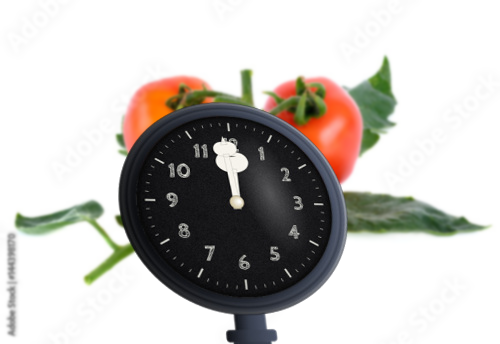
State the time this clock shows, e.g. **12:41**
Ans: **11:59**
